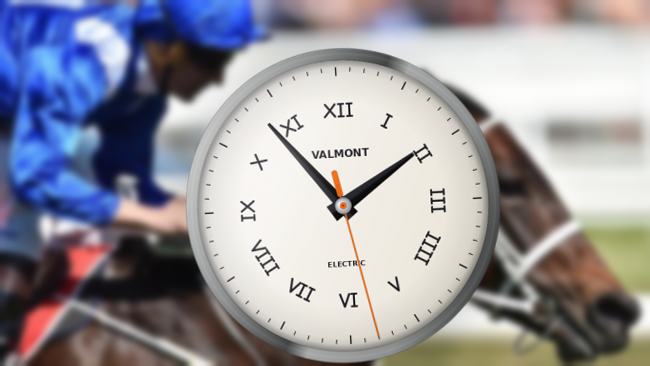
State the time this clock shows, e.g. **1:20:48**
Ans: **1:53:28**
